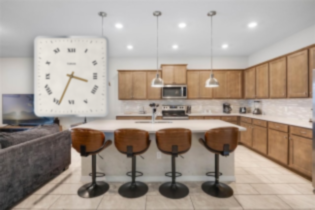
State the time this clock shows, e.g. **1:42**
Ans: **3:34**
